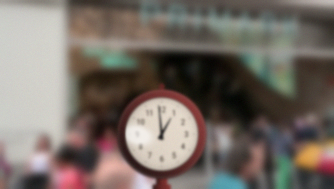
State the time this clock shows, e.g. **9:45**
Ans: **12:59**
